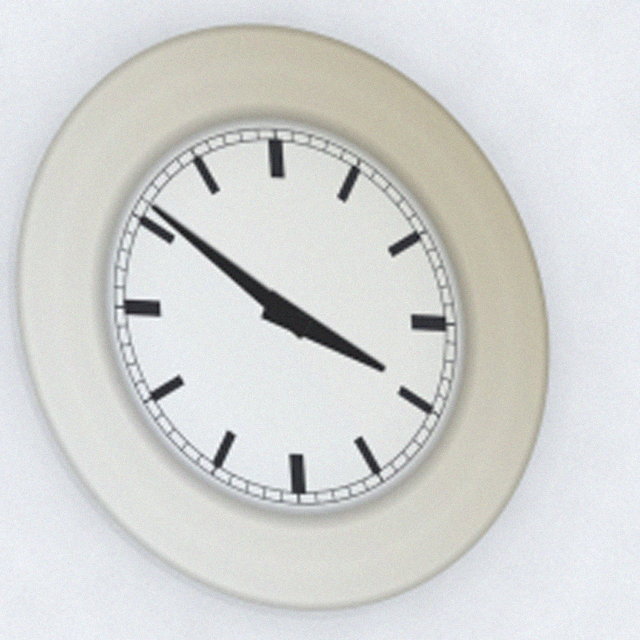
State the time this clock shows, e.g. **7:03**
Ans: **3:51**
